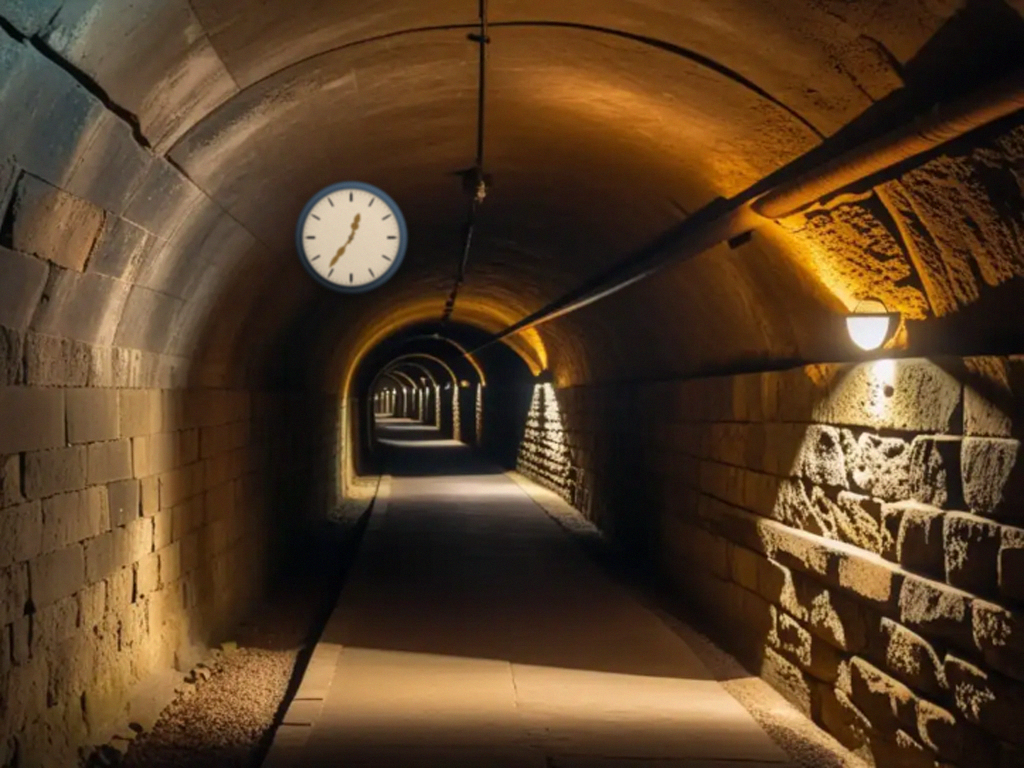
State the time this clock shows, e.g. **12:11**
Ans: **12:36**
